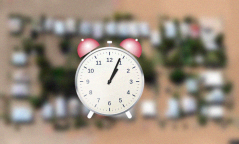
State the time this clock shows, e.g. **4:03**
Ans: **1:04**
